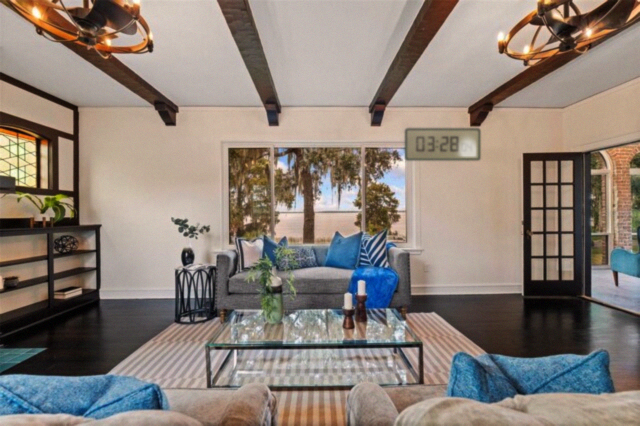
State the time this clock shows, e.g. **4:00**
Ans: **3:28**
